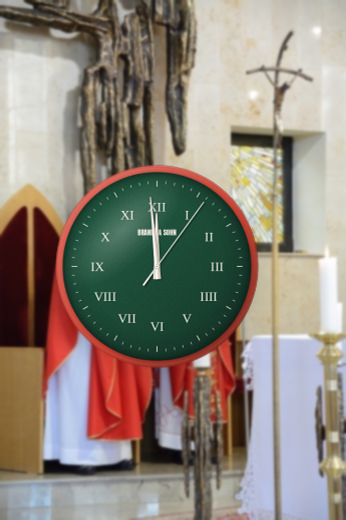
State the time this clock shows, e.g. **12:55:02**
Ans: **11:59:06**
